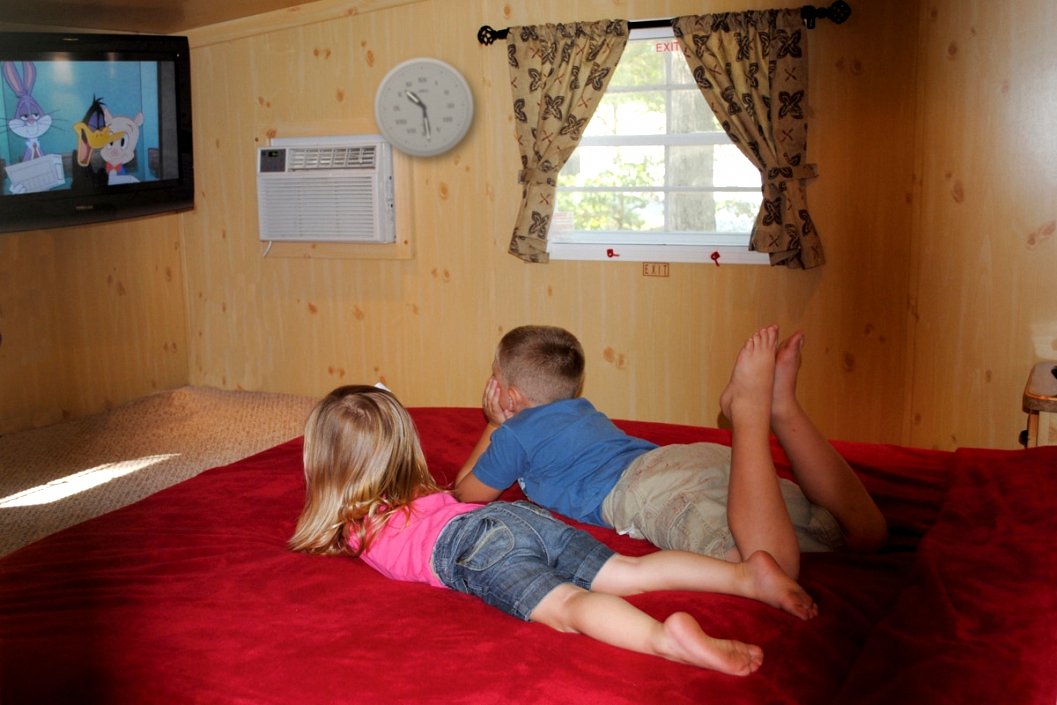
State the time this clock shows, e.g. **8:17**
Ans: **10:29**
